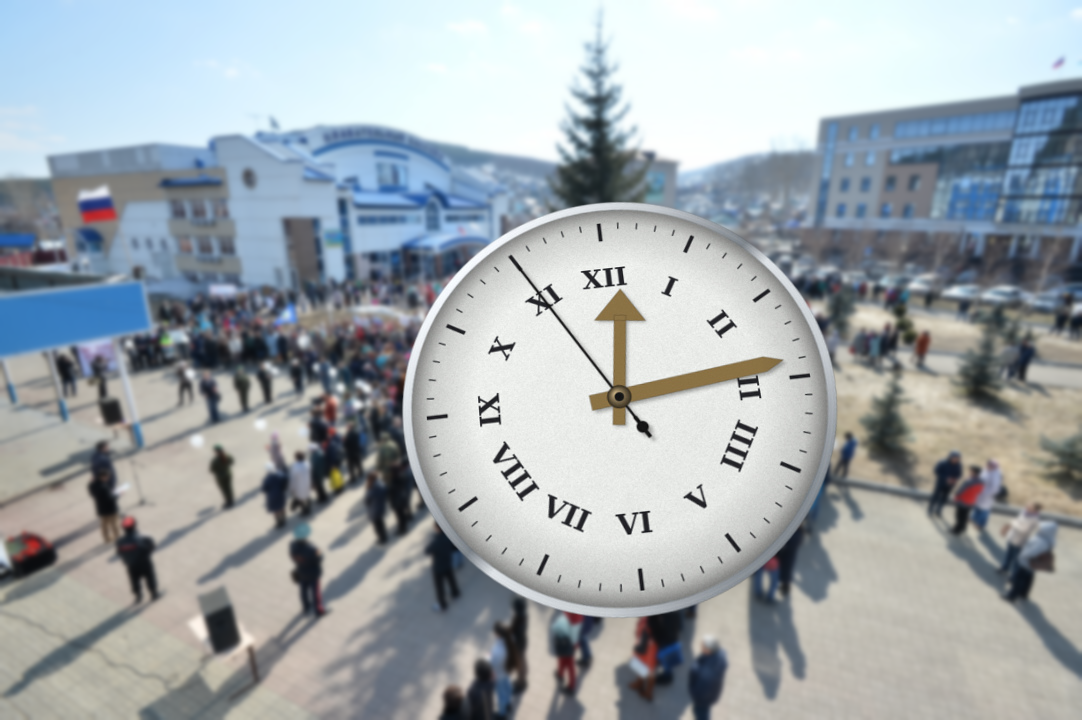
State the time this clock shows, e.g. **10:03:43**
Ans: **12:13:55**
